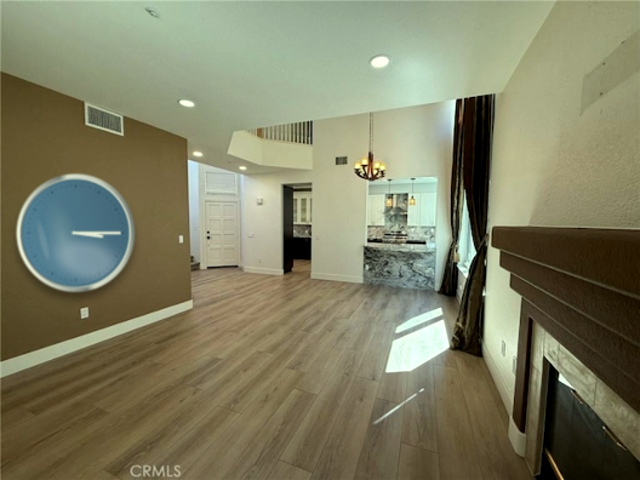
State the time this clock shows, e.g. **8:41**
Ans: **3:15**
